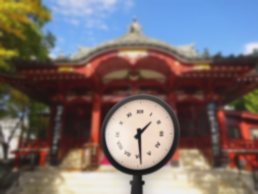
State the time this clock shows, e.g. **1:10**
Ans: **1:29**
